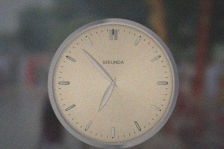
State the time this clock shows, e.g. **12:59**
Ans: **6:53**
